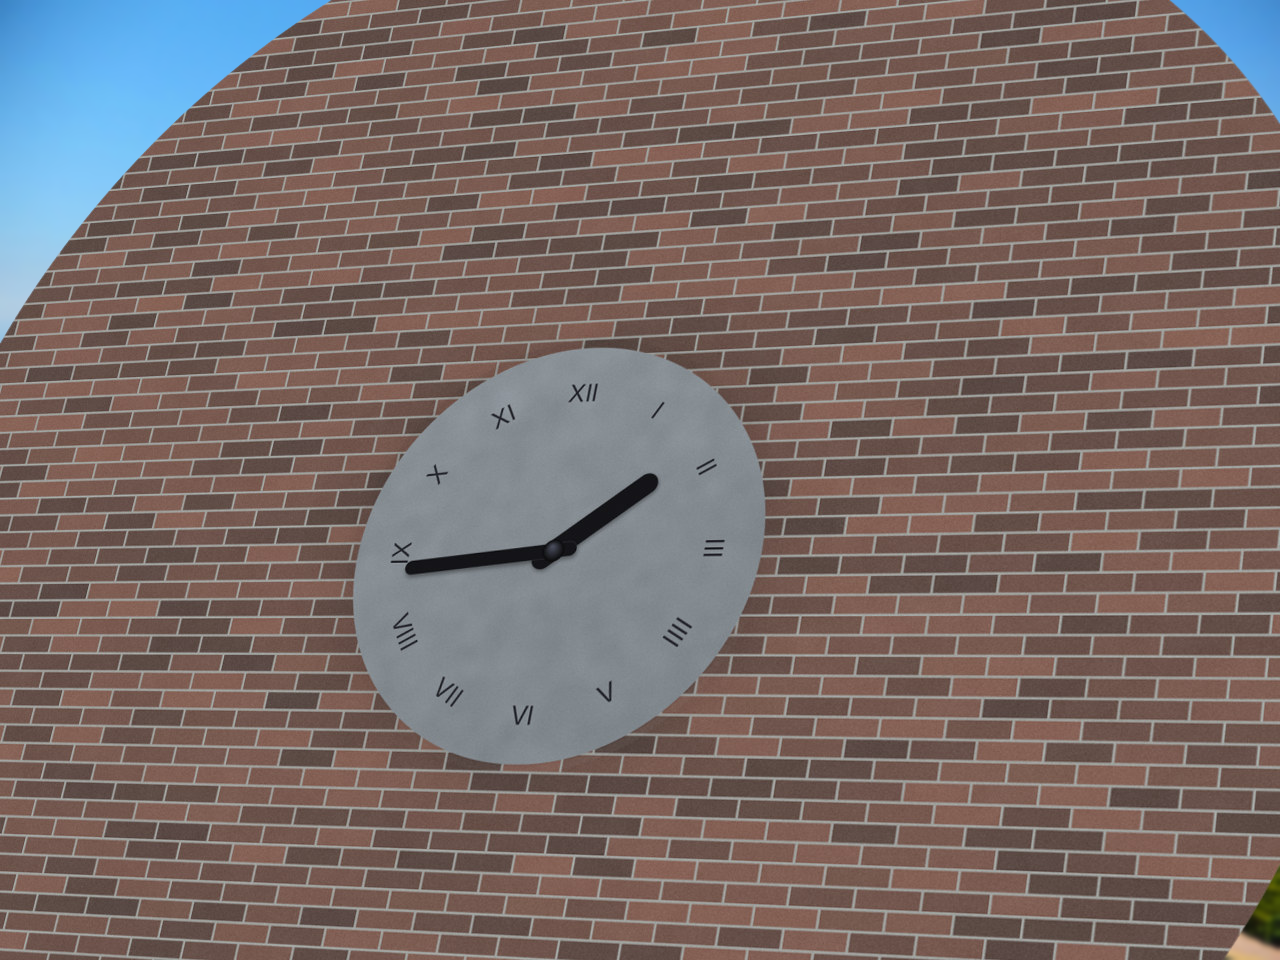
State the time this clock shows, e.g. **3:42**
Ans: **1:44**
